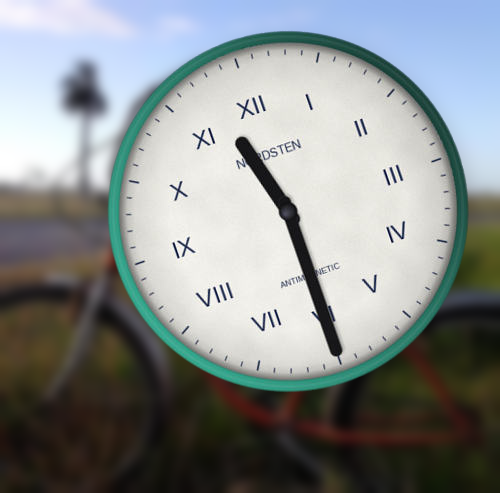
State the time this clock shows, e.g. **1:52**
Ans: **11:30**
